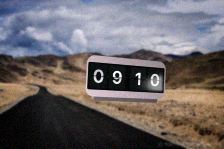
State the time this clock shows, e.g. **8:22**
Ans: **9:10**
